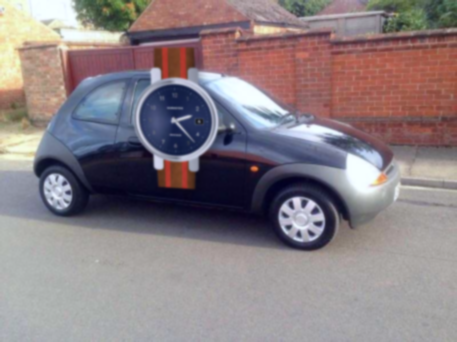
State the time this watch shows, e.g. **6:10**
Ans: **2:23**
